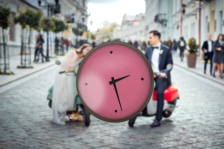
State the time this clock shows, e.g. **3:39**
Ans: **2:28**
